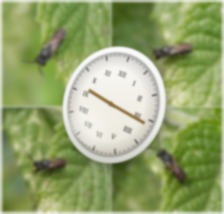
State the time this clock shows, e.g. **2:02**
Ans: **9:16**
